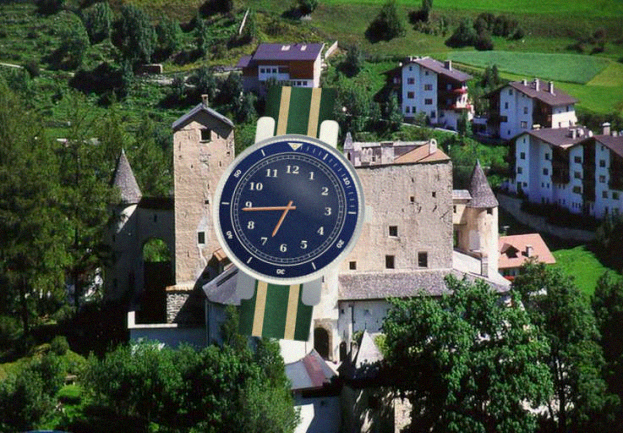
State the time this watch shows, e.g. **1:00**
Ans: **6:44**
